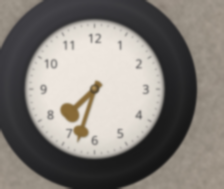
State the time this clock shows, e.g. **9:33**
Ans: **7:33**
